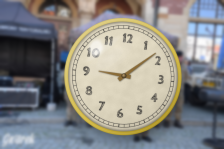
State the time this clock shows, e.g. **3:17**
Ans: **9:08**
